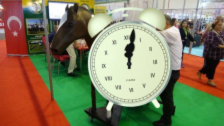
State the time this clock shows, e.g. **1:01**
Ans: **12:02**
